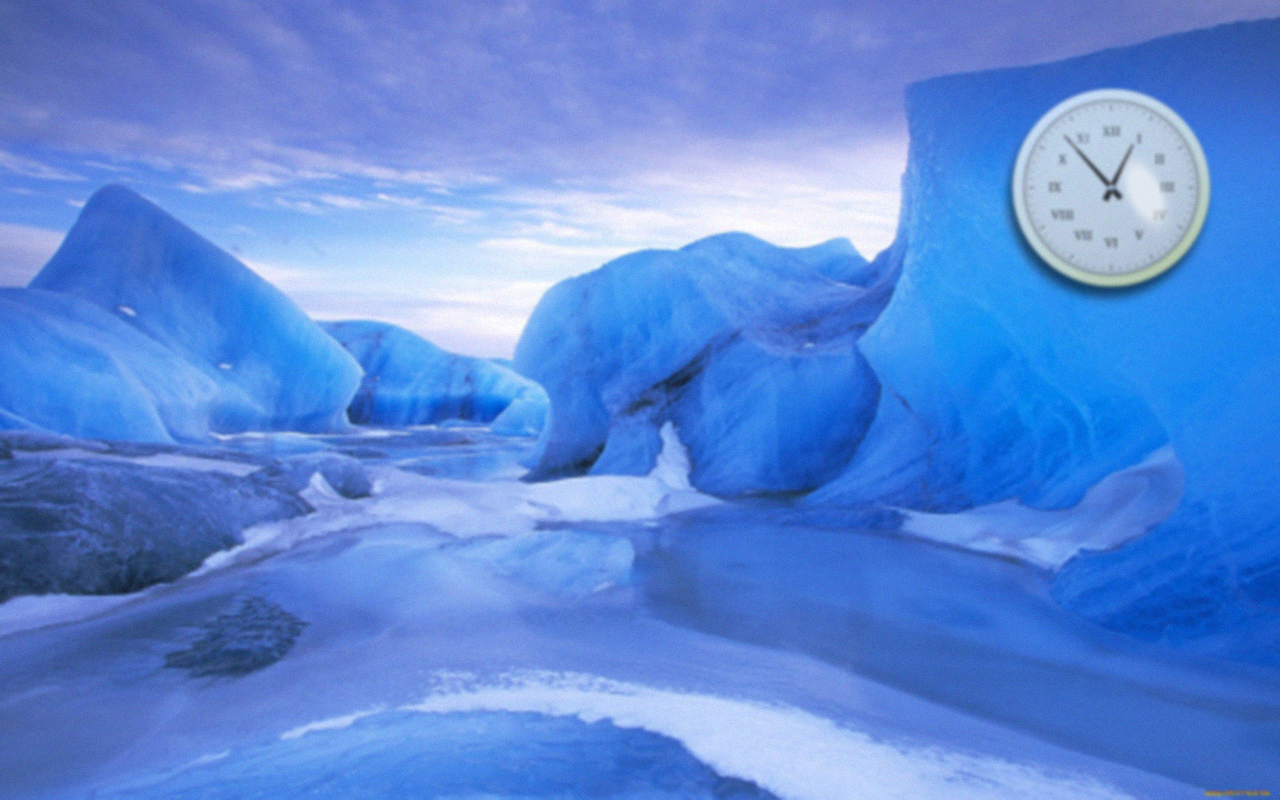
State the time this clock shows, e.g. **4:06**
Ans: **12:53**
